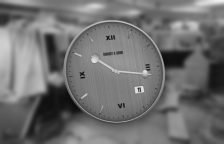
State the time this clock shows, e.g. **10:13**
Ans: **10:17**
